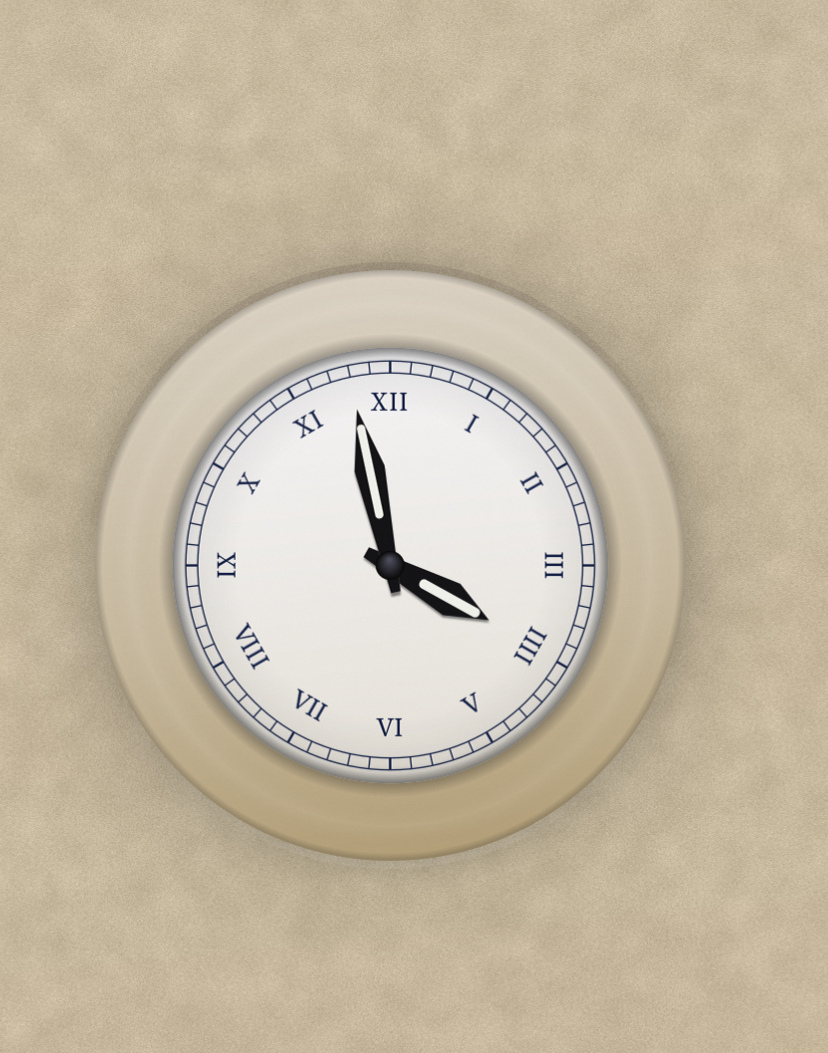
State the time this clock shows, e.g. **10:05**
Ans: **3:58**
